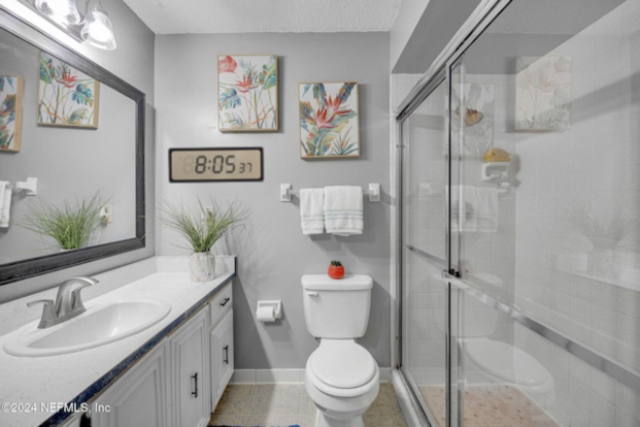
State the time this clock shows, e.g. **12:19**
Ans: **8:05**
